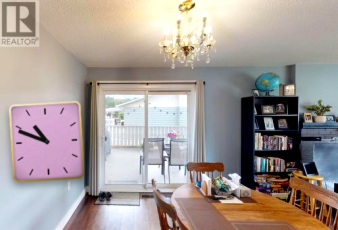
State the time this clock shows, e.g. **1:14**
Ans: **10:49**
